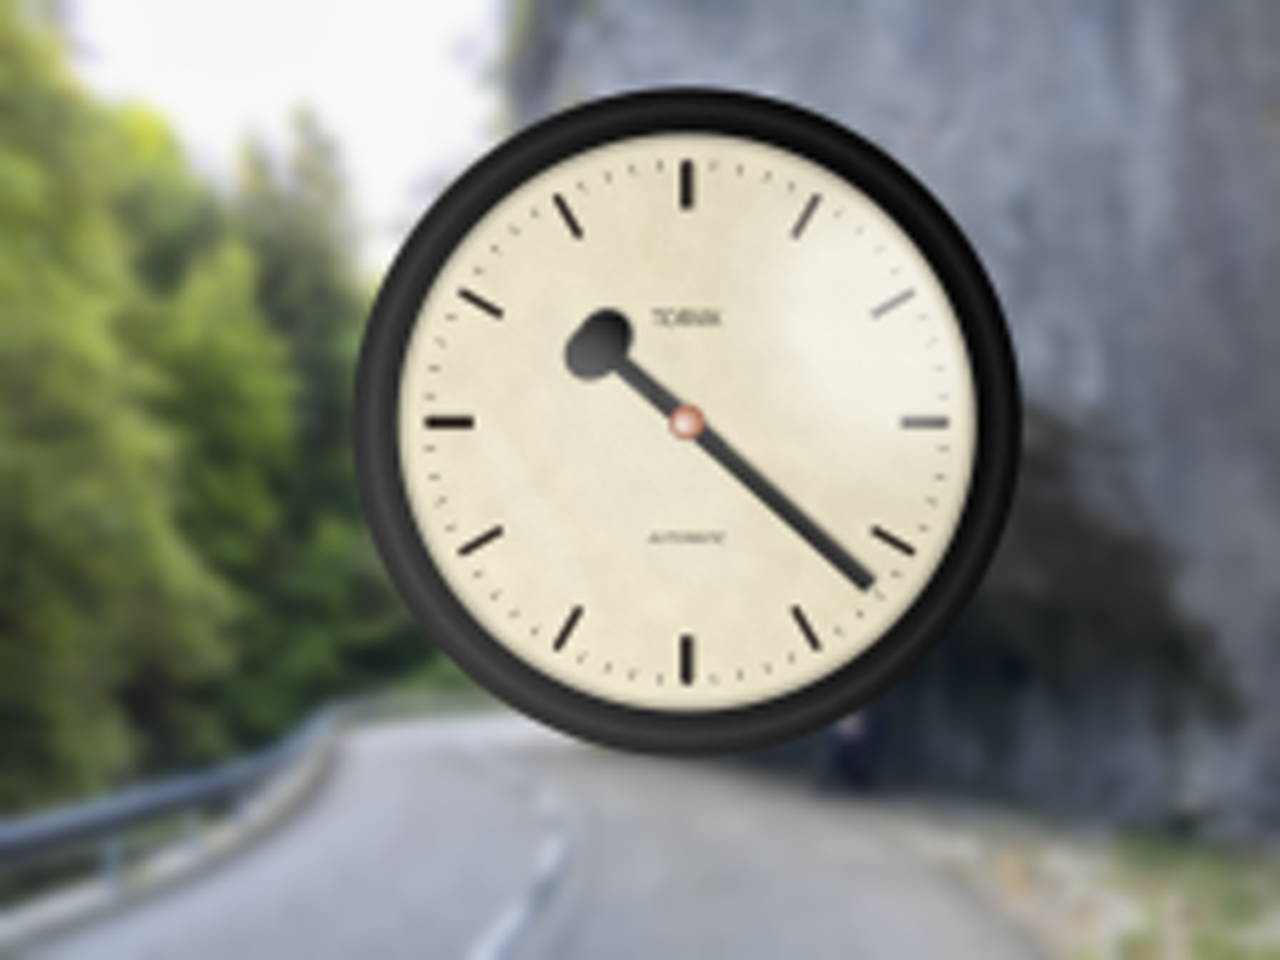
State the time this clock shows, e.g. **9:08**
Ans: **10:22**
